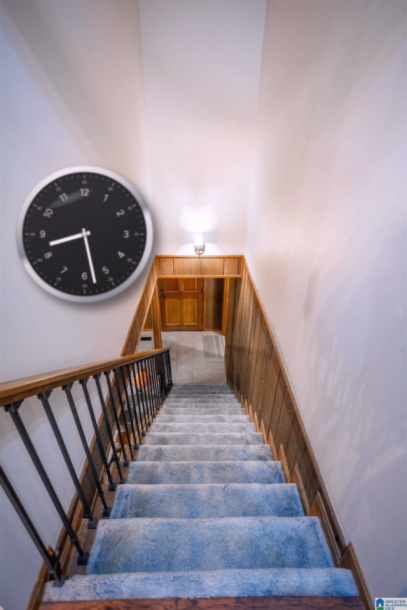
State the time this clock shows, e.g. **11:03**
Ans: **8:28**
